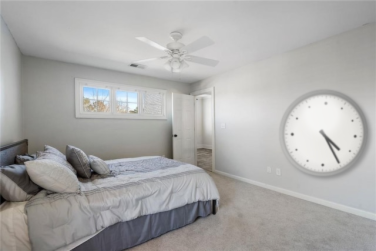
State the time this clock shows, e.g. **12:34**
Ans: **4:25**
